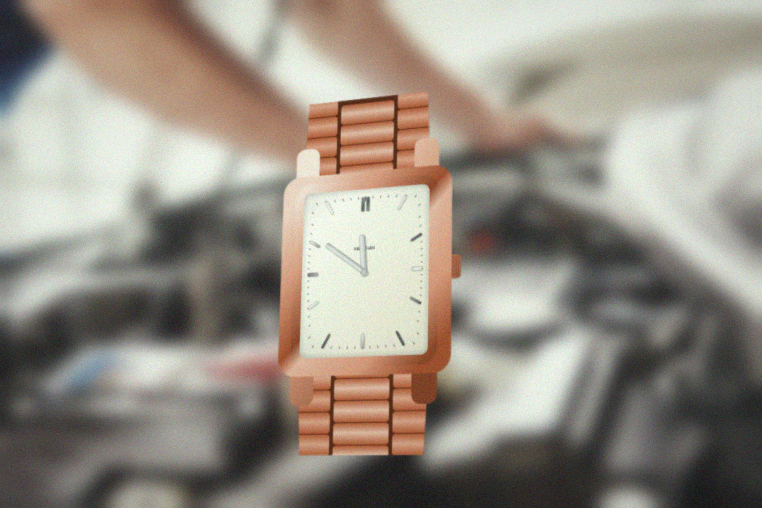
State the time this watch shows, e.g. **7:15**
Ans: **11:51**
